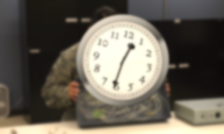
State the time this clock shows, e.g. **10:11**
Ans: **12:31**
